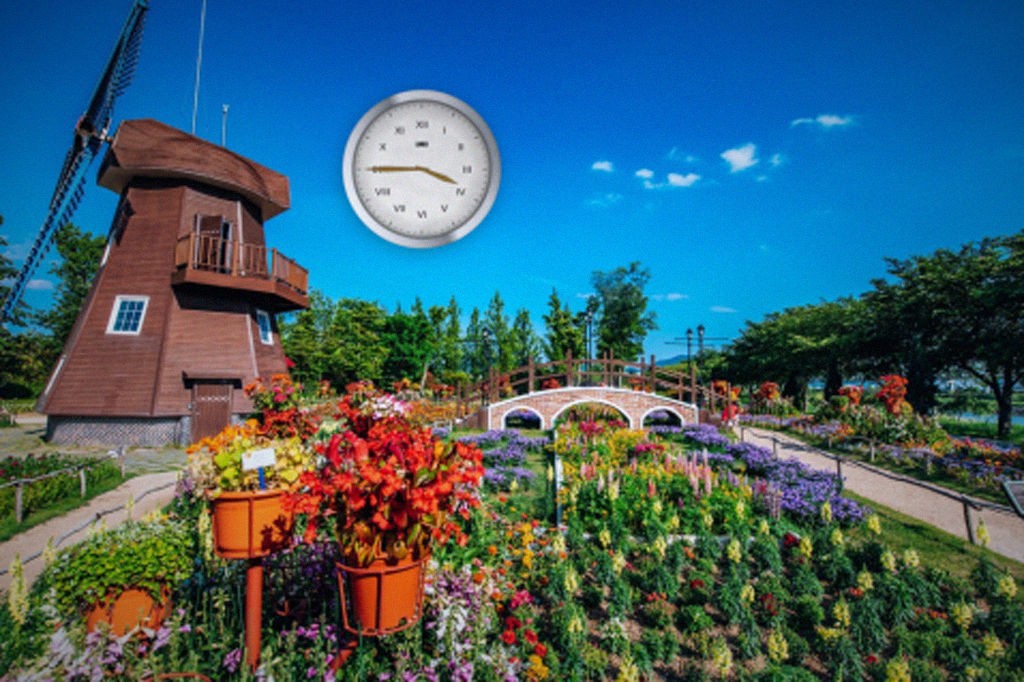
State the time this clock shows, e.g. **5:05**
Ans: **3:45**
